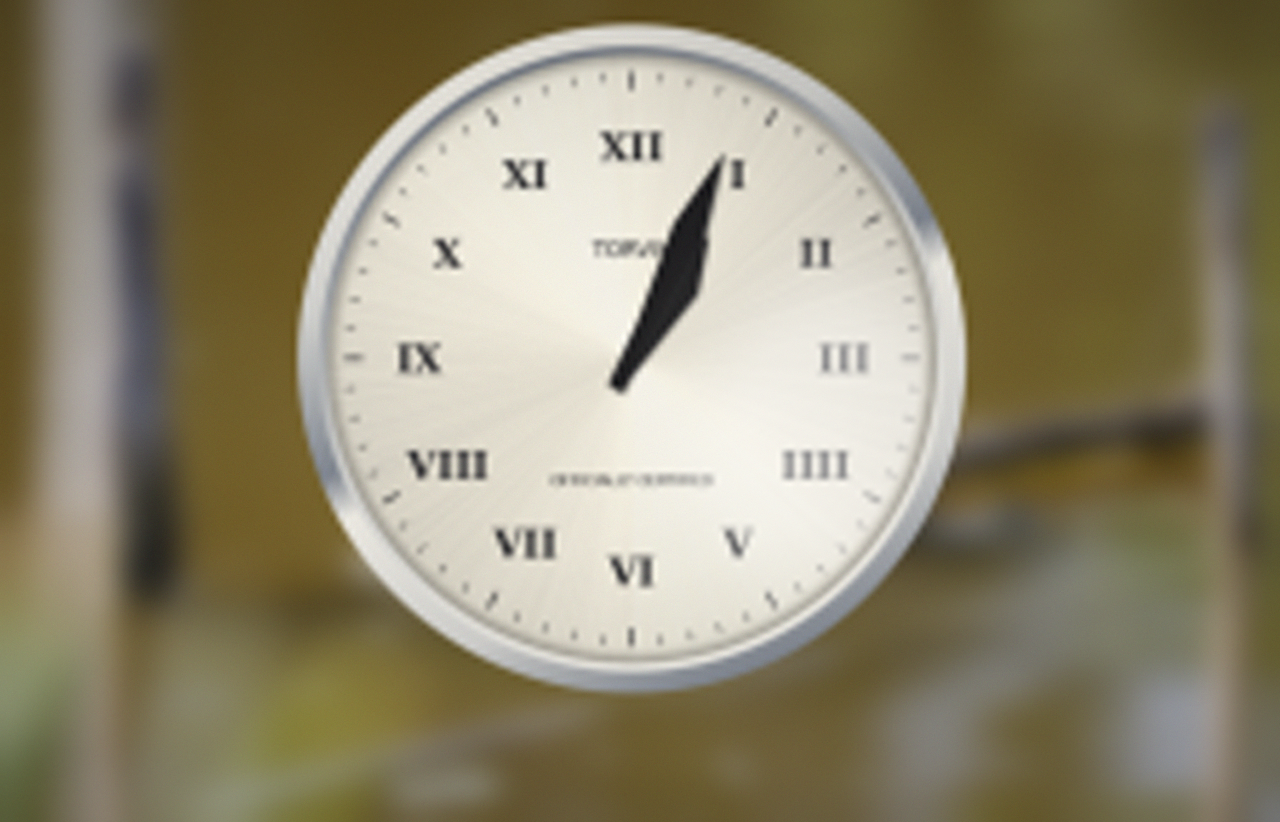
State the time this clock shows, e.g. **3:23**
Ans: **1:04**
